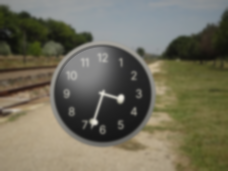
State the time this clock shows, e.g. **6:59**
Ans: **3:33**
